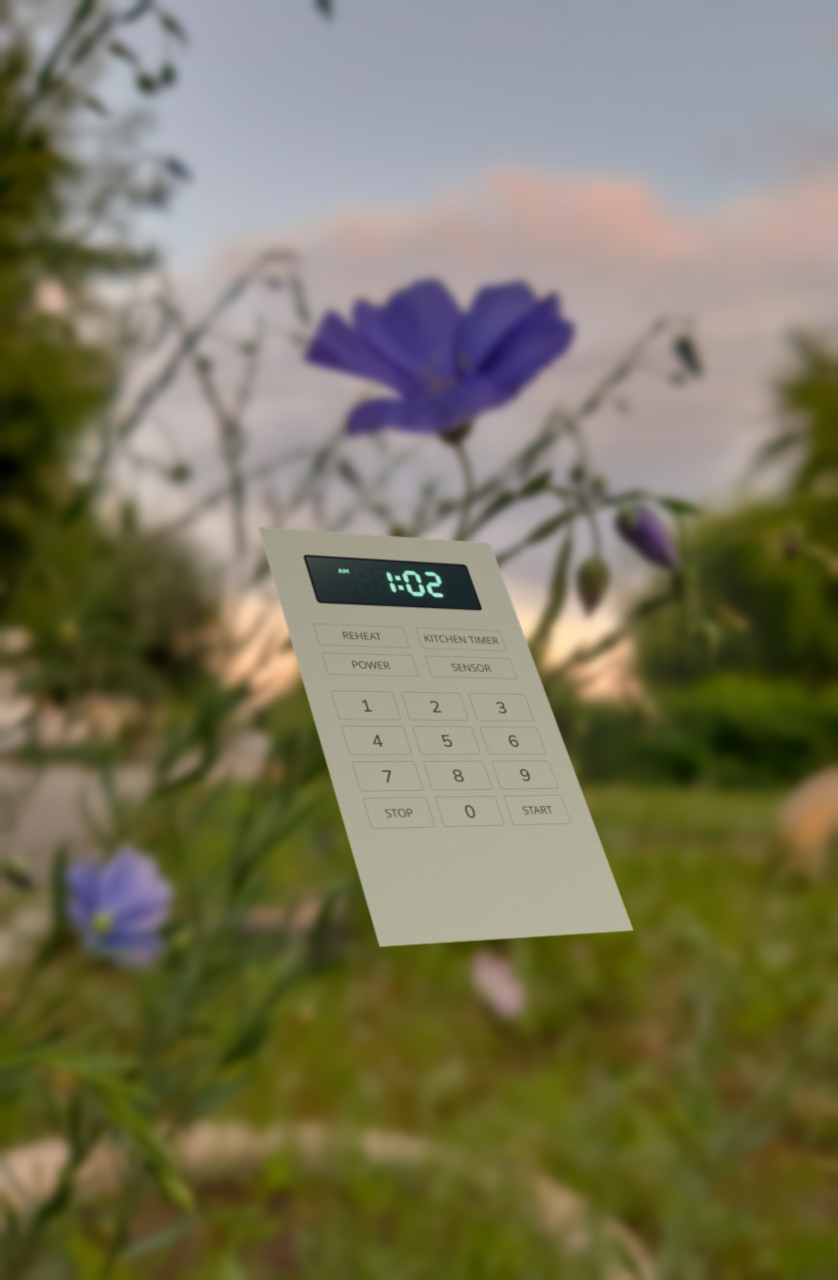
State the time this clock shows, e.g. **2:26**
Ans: **1:02**
